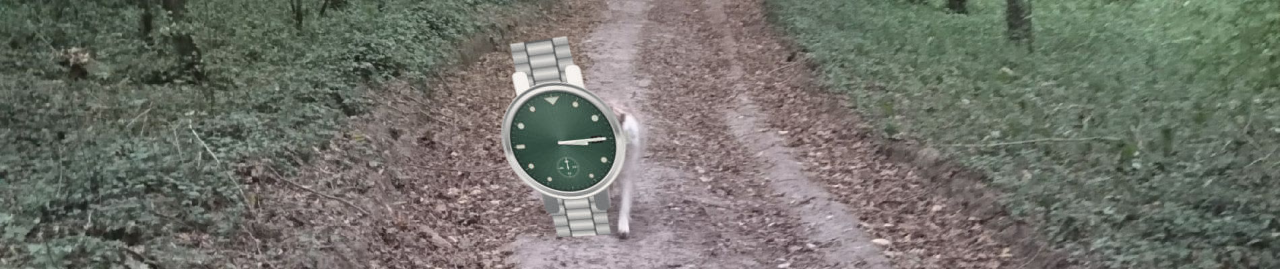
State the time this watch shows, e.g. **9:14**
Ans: **3:15**
